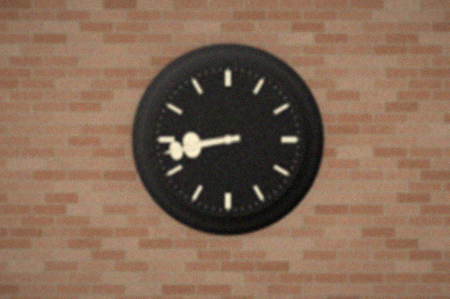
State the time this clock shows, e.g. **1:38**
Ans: **8:43**
